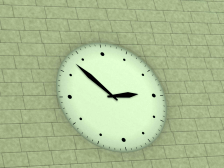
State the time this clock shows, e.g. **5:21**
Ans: **2:53**
